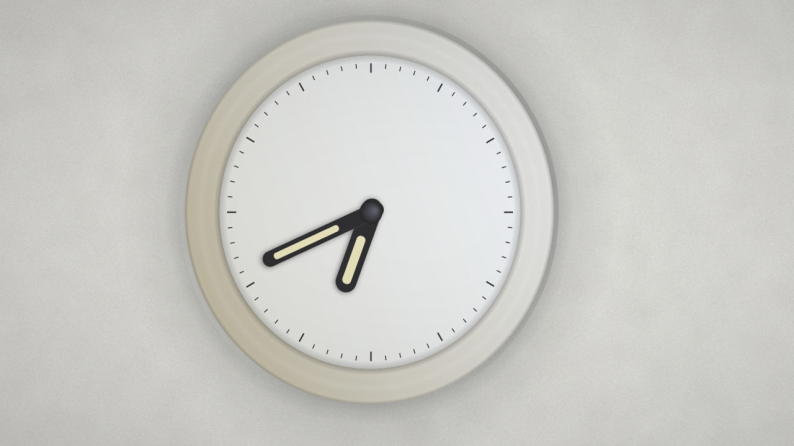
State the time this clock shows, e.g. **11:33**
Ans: **6:41**
